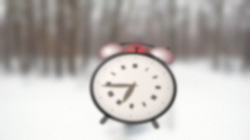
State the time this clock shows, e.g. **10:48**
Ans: **6:44**
